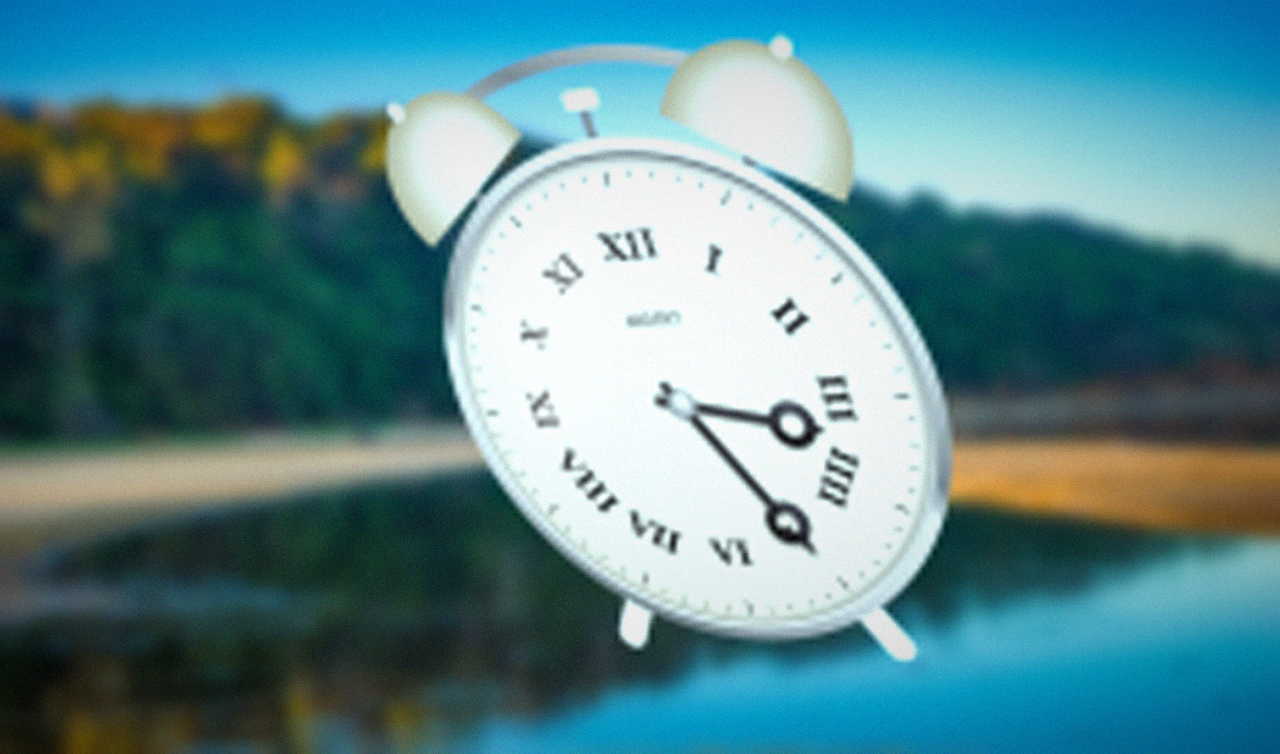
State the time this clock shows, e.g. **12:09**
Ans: **3:25**
